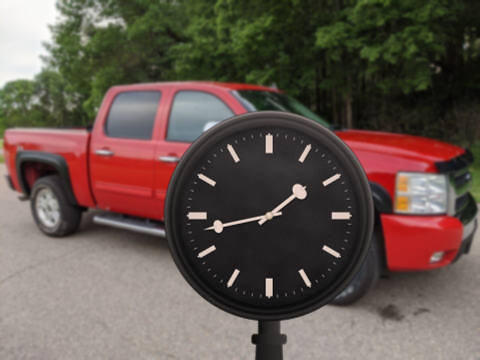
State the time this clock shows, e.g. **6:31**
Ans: **1:43**
